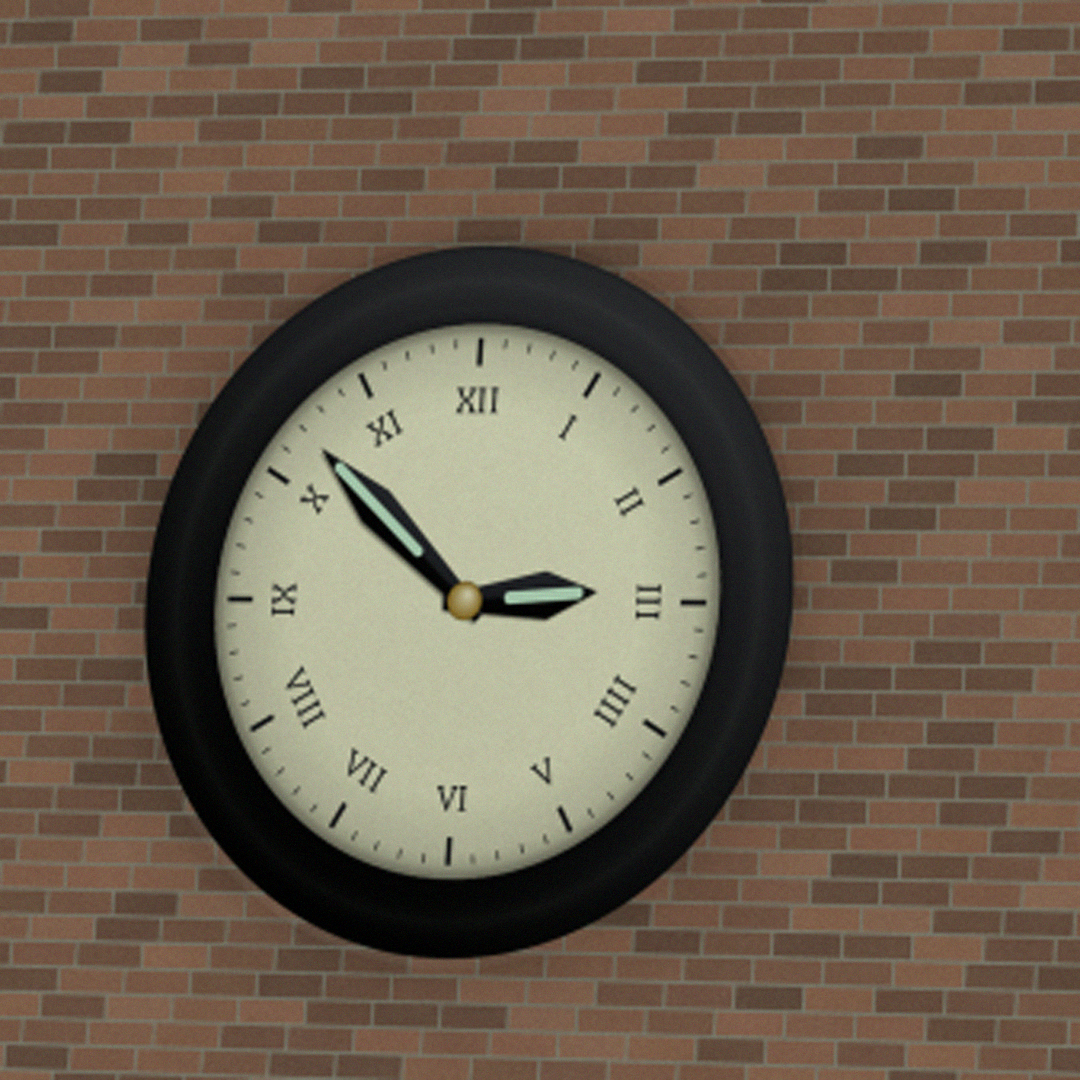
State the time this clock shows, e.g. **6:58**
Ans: **2:52**
